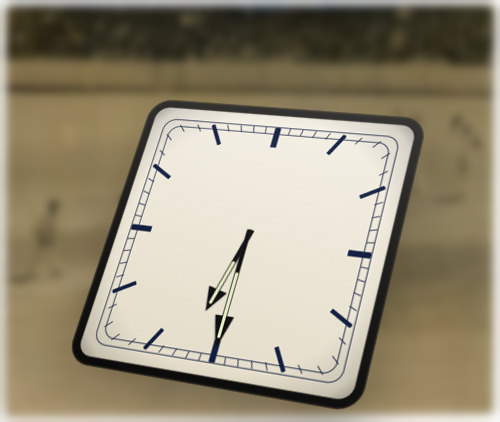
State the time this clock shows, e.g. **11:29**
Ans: **6:30**
